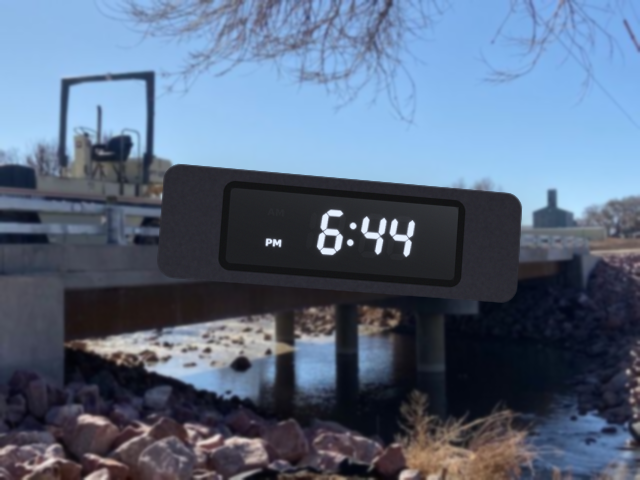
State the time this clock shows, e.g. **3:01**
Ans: **6:44**
